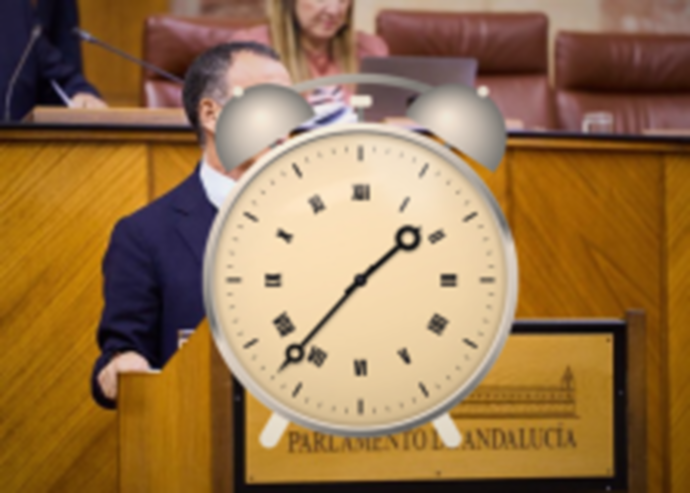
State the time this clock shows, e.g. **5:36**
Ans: **1:37**
